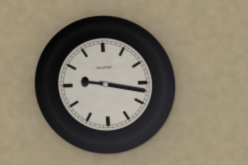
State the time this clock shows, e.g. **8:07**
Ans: **9:17**
